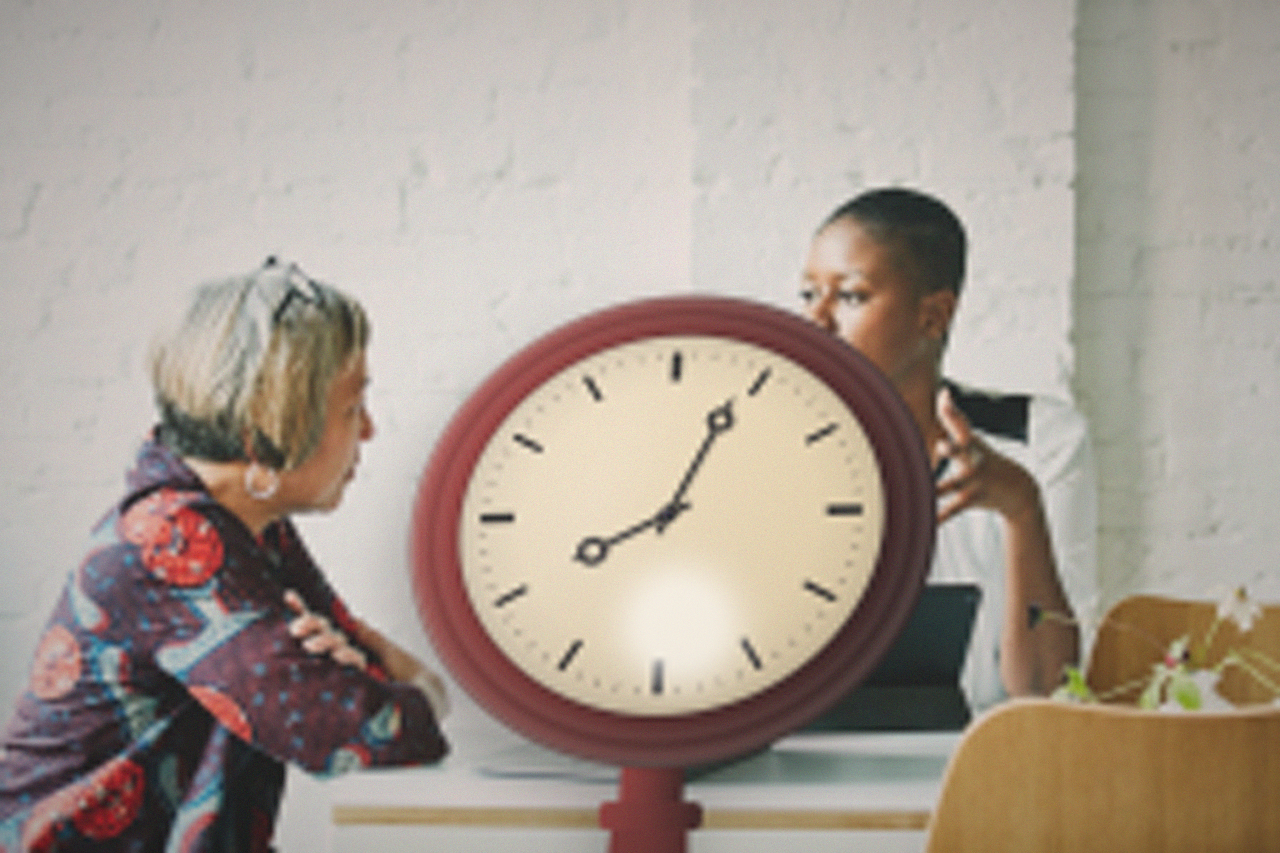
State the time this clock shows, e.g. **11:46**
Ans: **8:04**
